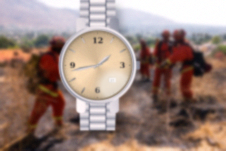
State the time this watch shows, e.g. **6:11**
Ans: **1:43**
